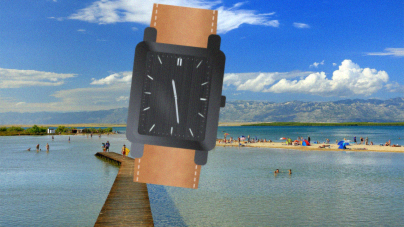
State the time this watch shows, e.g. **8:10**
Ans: **11:28**
